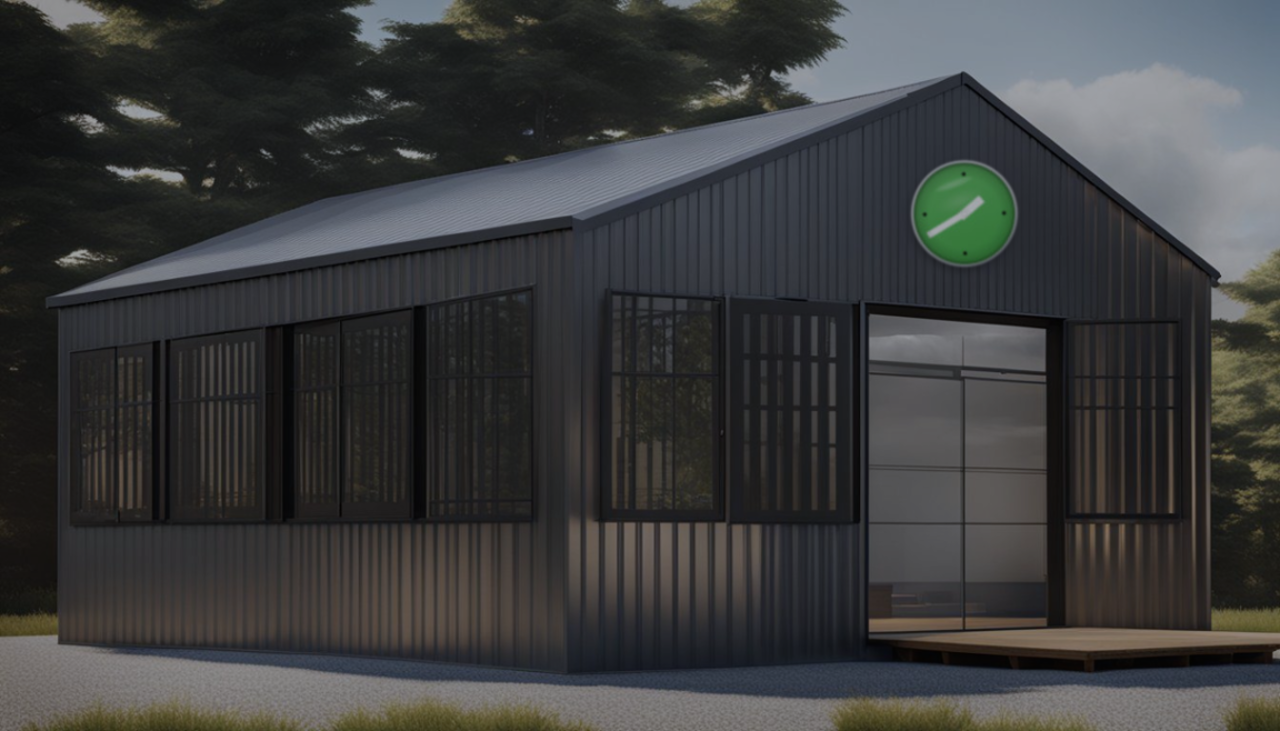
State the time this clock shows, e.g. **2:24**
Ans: **1:40**
